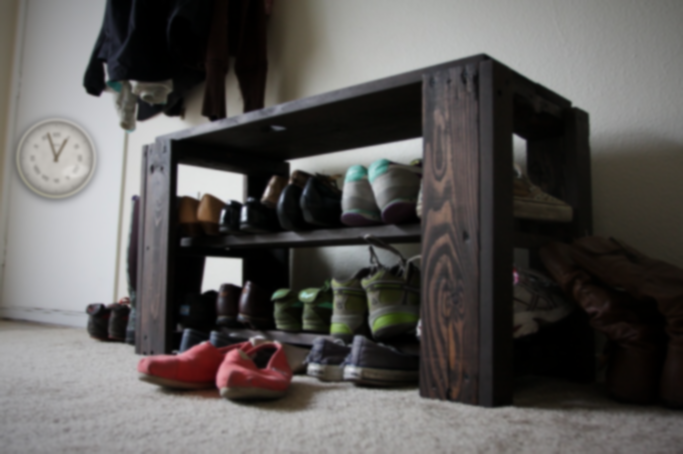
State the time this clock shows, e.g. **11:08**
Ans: **12:57**
